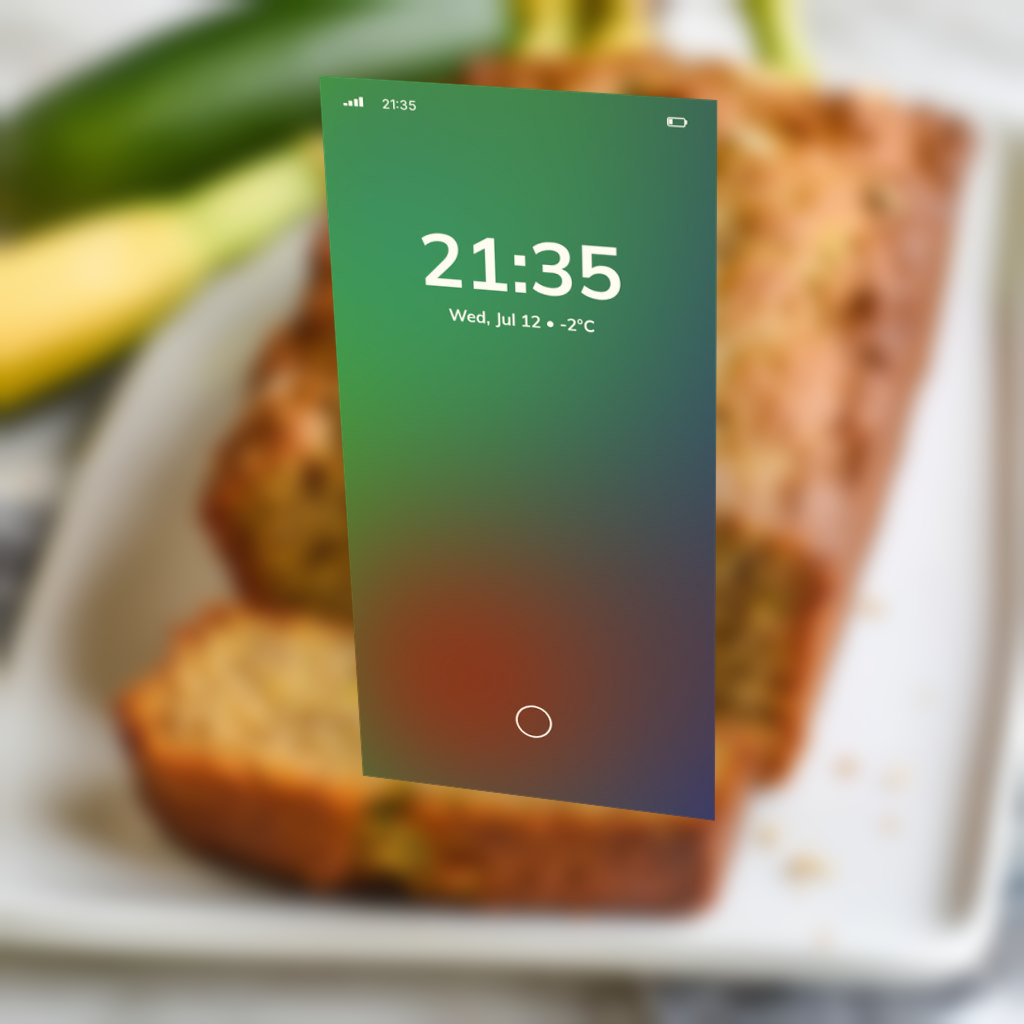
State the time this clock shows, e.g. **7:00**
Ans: **21:35**
